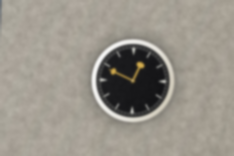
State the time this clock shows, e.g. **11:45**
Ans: **12:49**
